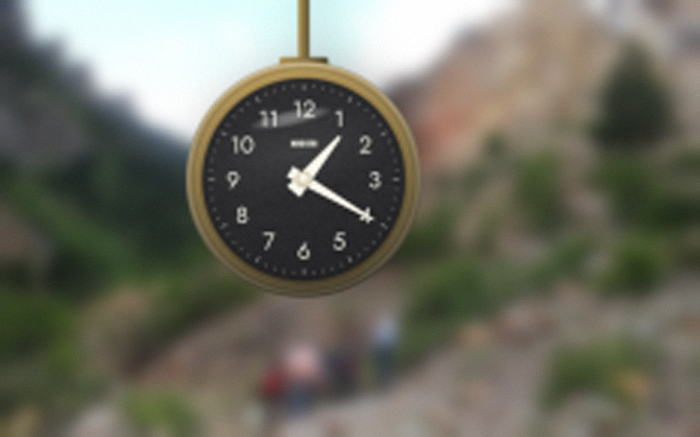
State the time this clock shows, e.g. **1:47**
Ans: **1:20**
